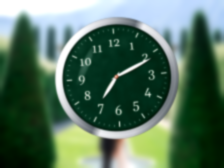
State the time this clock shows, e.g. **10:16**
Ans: **7:11**
